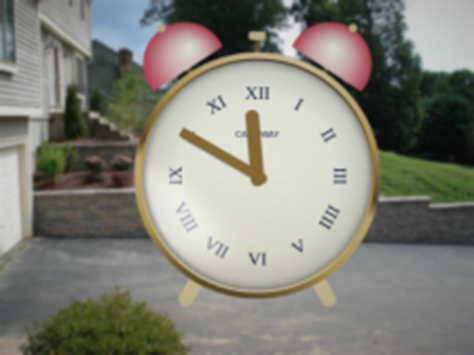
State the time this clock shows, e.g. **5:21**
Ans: **11:50**
